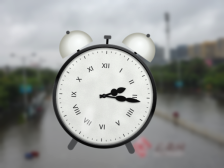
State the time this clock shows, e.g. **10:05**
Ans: **2:16**
